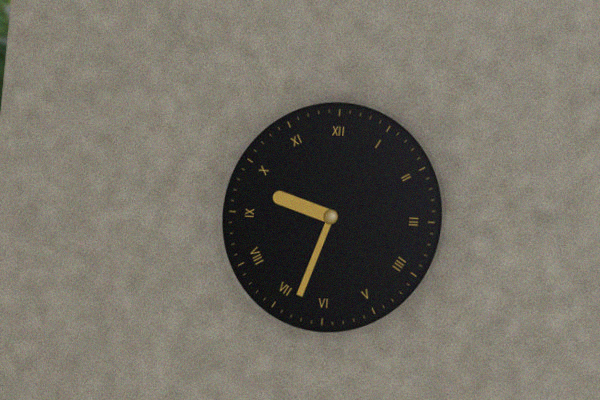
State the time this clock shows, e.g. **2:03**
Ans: **9:33**
